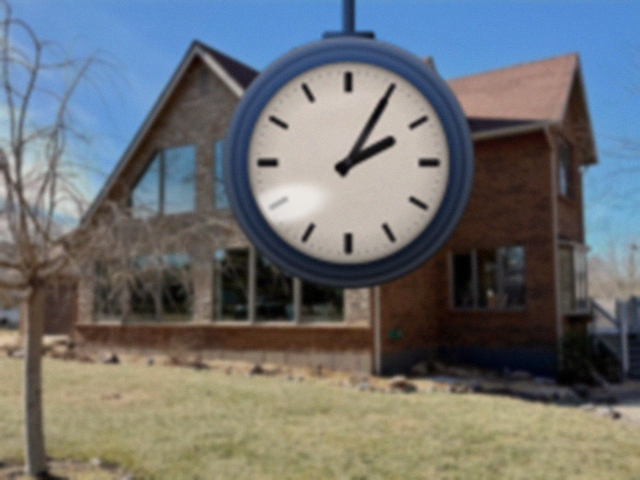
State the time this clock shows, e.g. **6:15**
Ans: **2:05**
